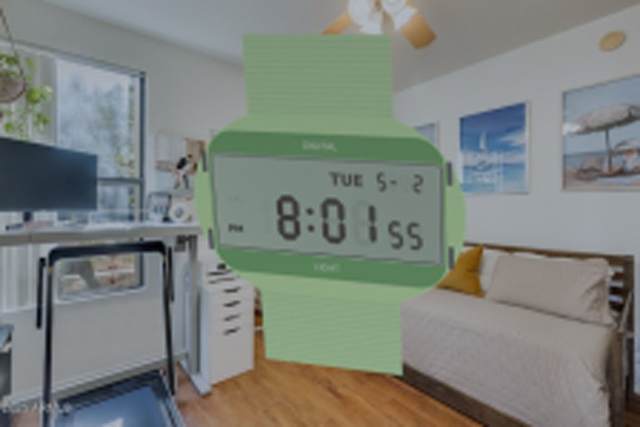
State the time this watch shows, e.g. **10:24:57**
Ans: **8:01:55**
